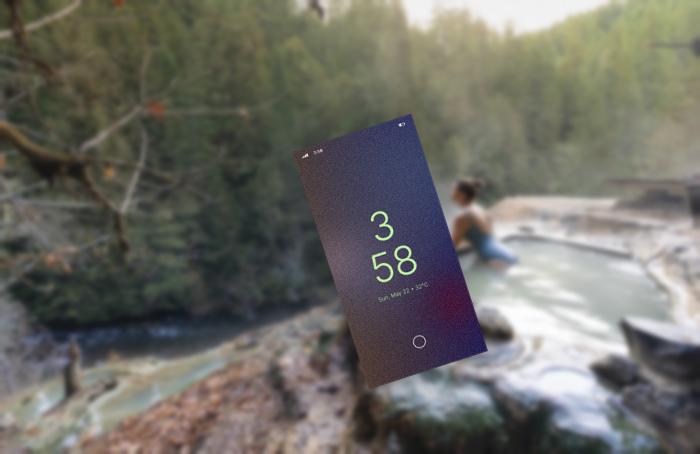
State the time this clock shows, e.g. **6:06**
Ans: **3:58**
